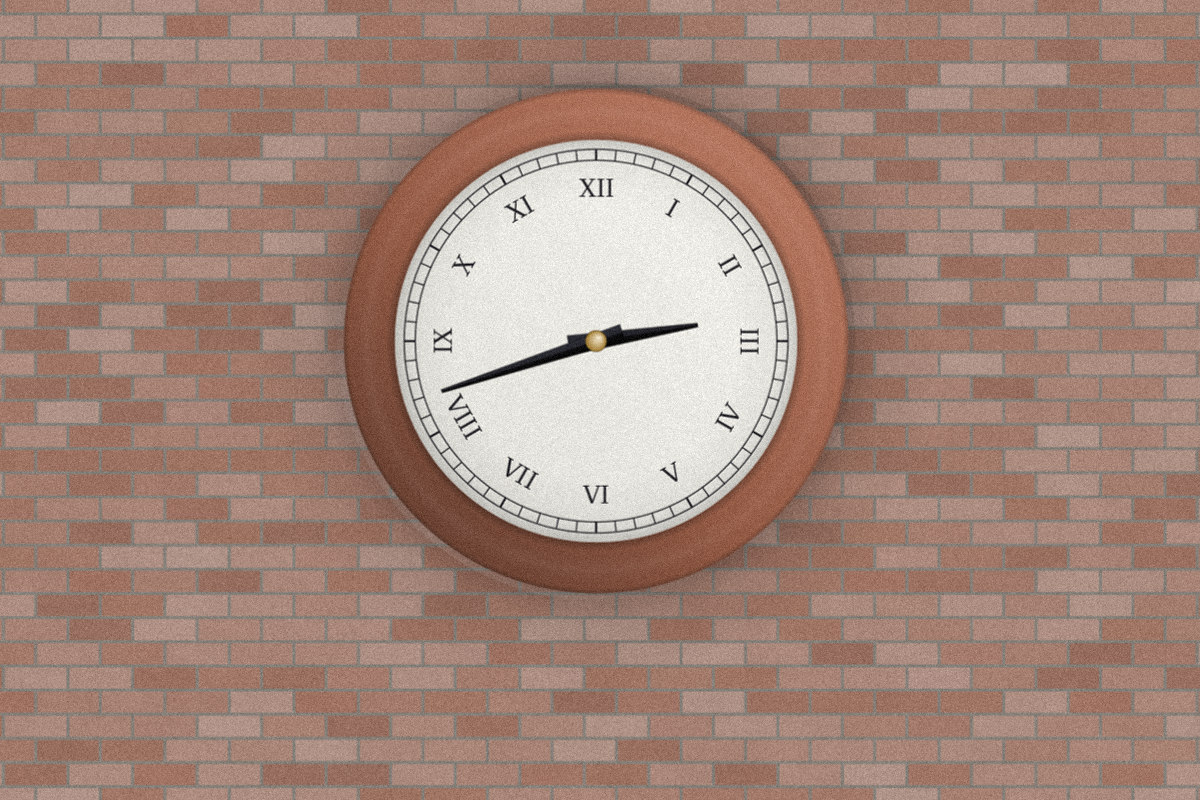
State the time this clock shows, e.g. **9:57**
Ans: **2:42**
